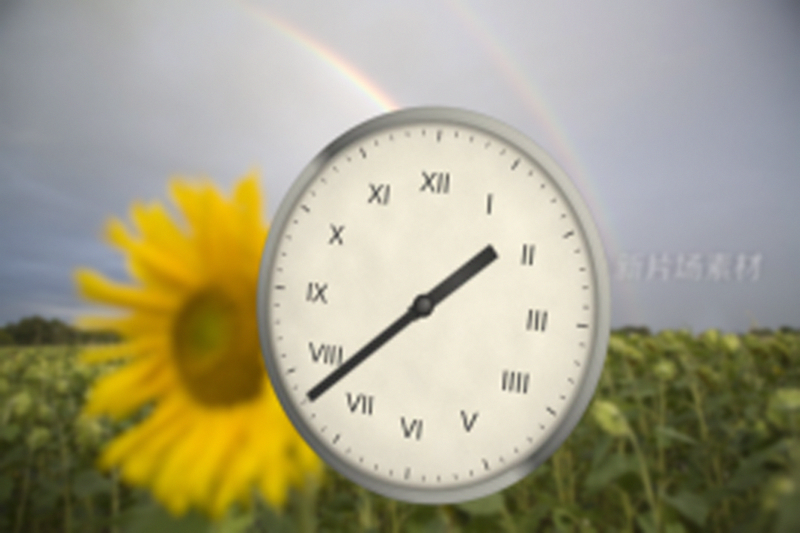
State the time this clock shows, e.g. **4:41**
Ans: **1:38**
